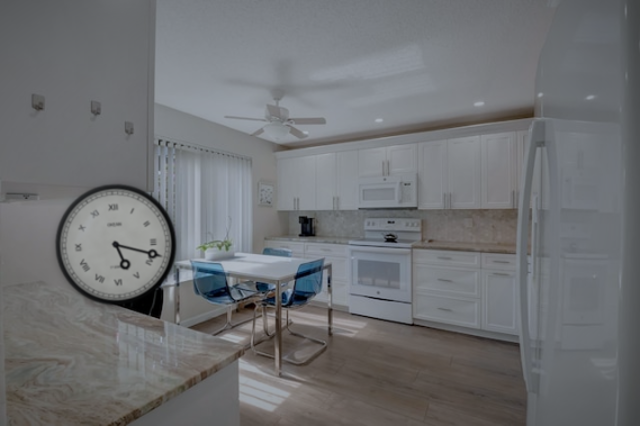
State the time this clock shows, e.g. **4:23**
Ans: **5:18**
